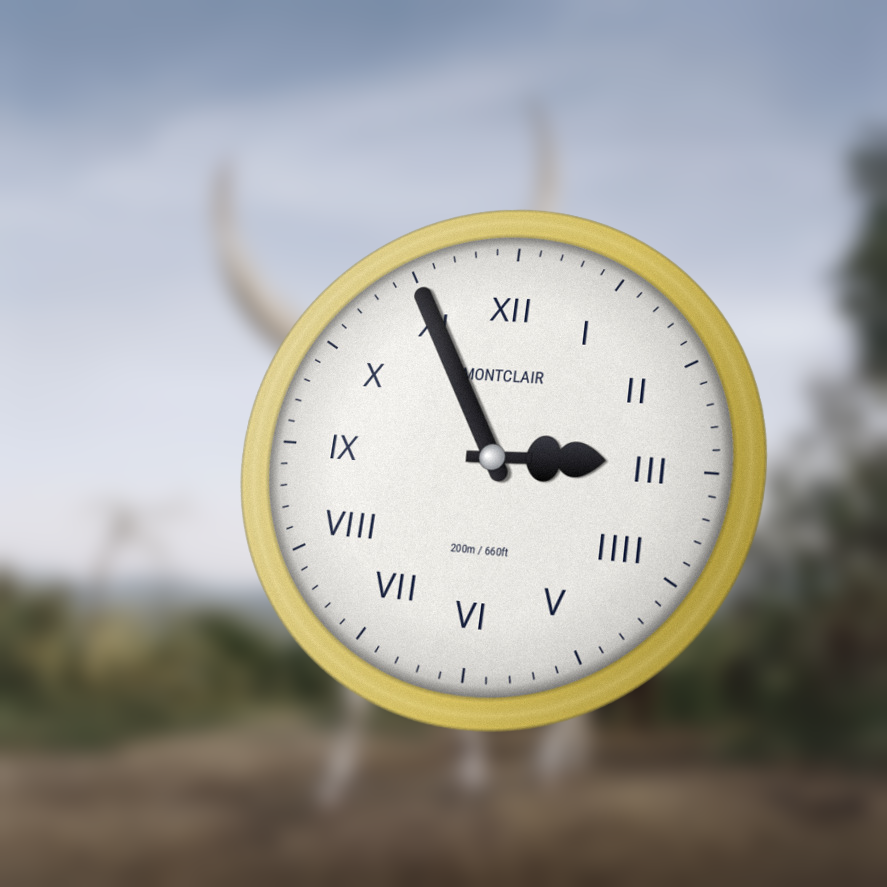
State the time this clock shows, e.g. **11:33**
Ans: **2:55**
